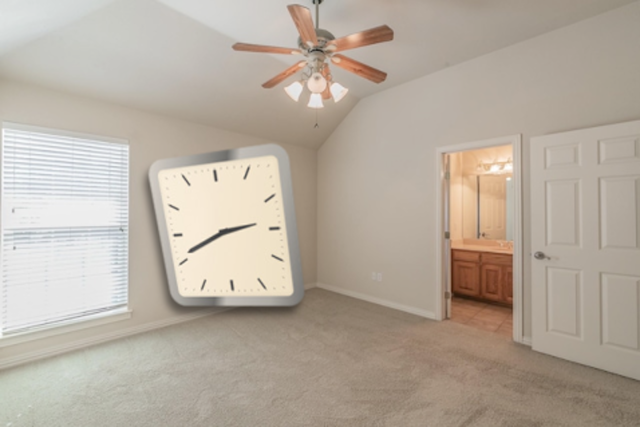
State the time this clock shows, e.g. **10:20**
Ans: **2:41**
